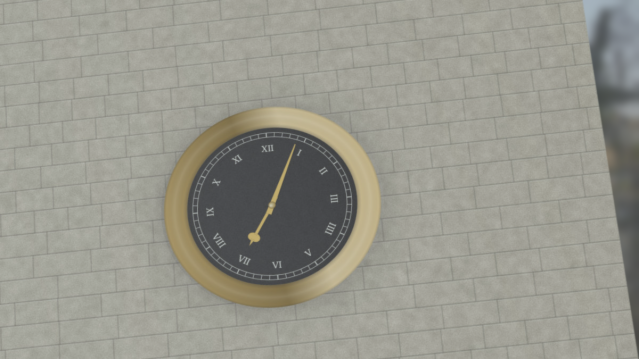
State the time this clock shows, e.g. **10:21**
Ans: **7:04**
